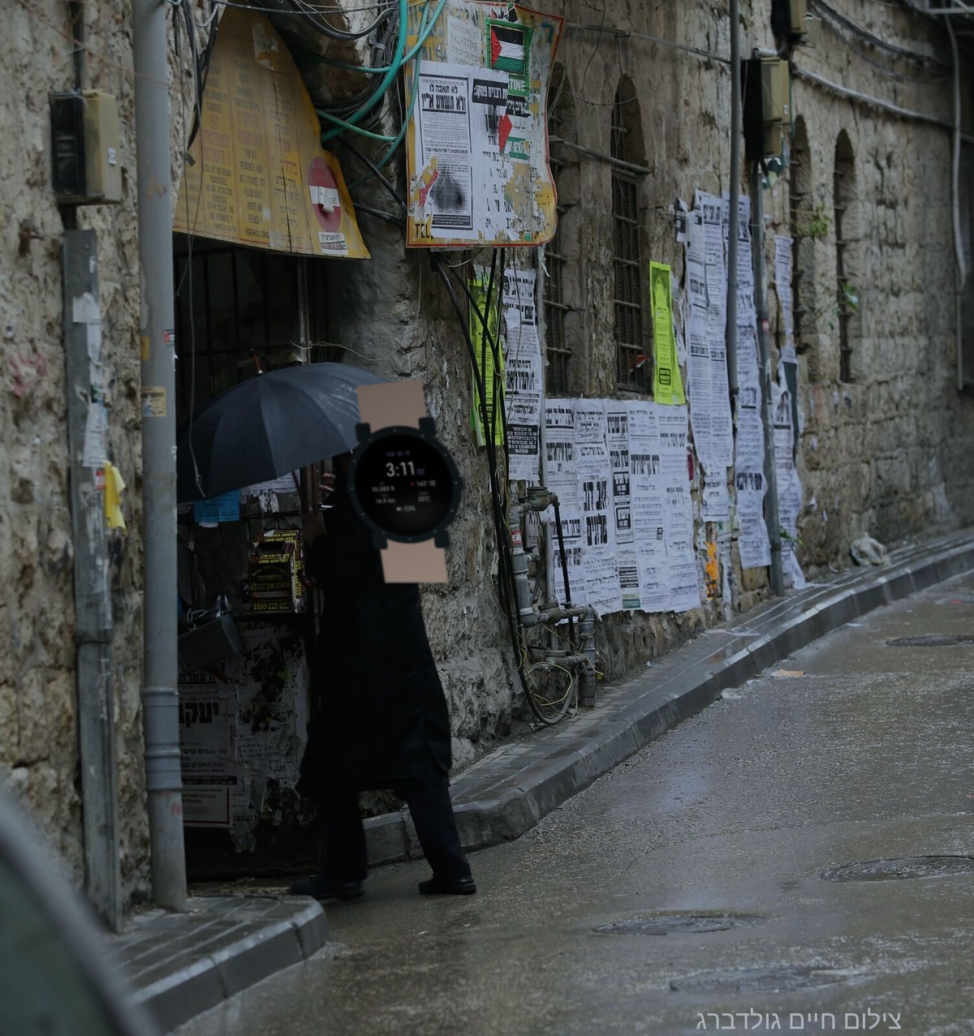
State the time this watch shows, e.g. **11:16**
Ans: **3:11**
